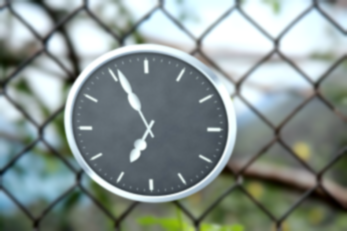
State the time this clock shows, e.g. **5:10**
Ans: **6:56**
